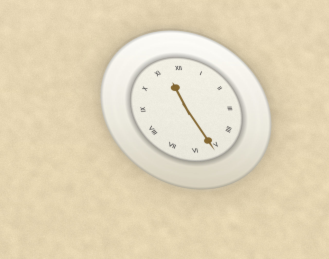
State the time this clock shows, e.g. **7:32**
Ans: **11:26**
